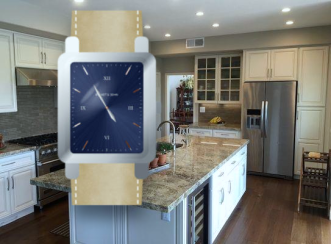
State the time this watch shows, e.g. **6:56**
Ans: **4:55**
